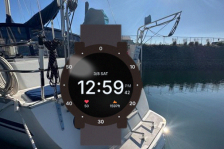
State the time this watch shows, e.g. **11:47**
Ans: **12:59**
